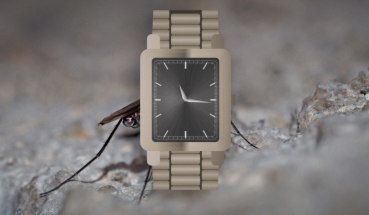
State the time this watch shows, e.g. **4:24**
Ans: **11:16**
